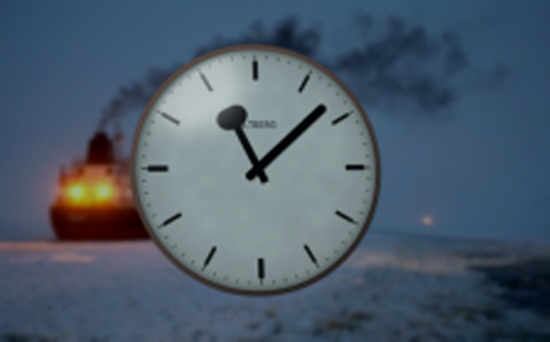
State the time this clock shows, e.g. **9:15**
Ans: **11:08**
